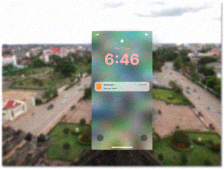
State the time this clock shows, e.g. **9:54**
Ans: **6:46**
